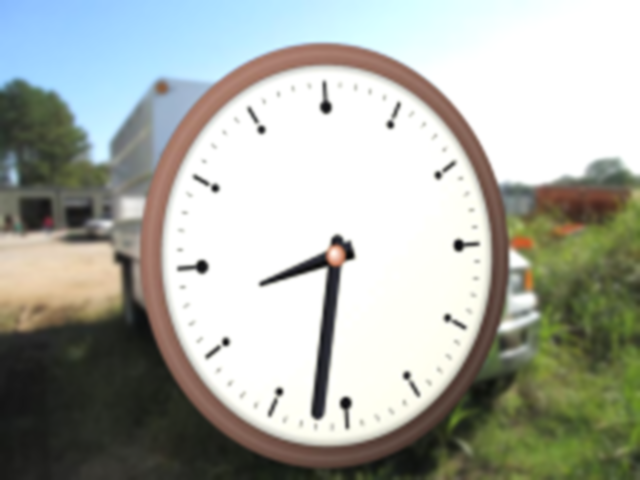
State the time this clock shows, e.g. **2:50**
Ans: **8:32**
